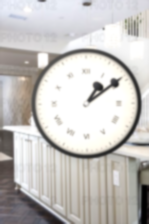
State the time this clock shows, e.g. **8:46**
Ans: **1:09**
